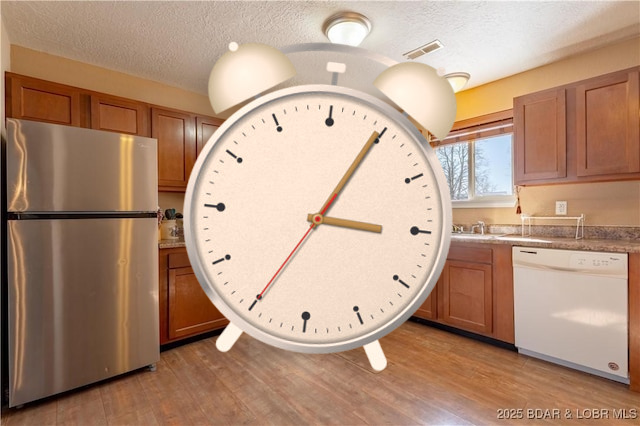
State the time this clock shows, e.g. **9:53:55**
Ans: **3:04:35**
